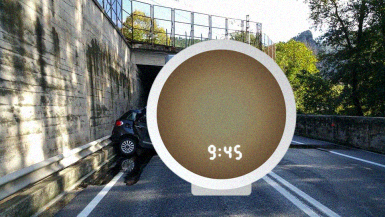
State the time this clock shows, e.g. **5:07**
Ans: **9:45**
